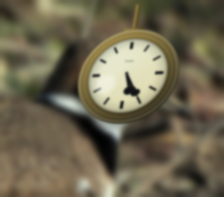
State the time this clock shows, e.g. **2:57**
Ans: **5:25**
